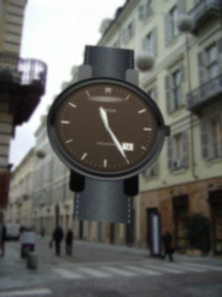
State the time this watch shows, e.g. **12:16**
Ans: **11:25**
